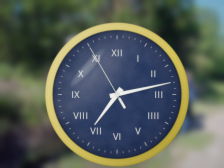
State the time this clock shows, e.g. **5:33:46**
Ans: **7:12:55**
